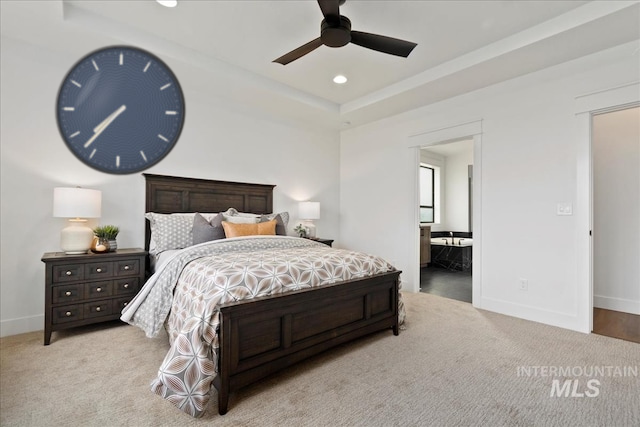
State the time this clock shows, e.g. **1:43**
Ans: **7:37**
